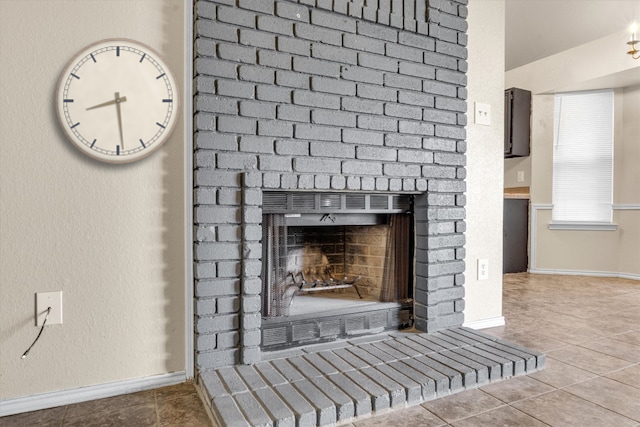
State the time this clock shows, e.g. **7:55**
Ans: **8:29**
